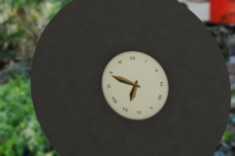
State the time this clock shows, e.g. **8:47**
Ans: **6:49**
